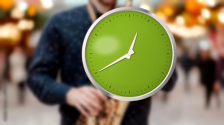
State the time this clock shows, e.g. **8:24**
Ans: **12:40**
